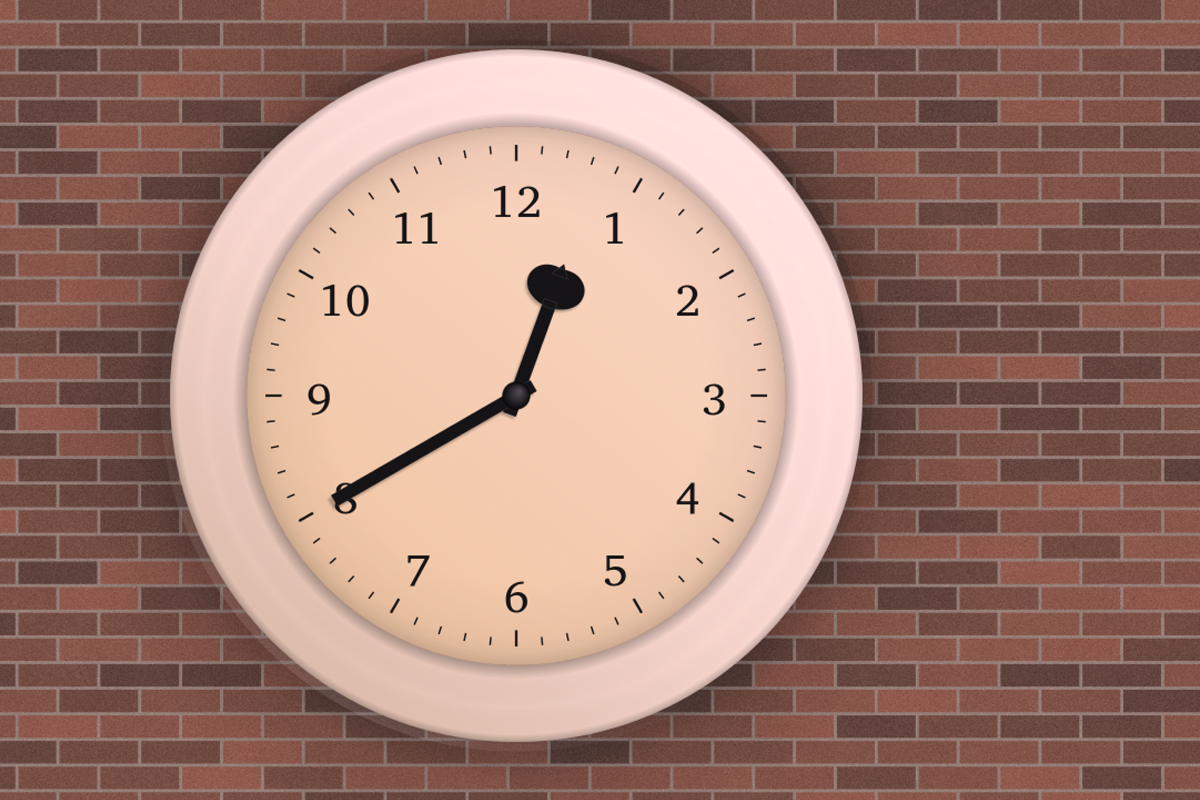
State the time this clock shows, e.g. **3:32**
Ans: **12:40**
